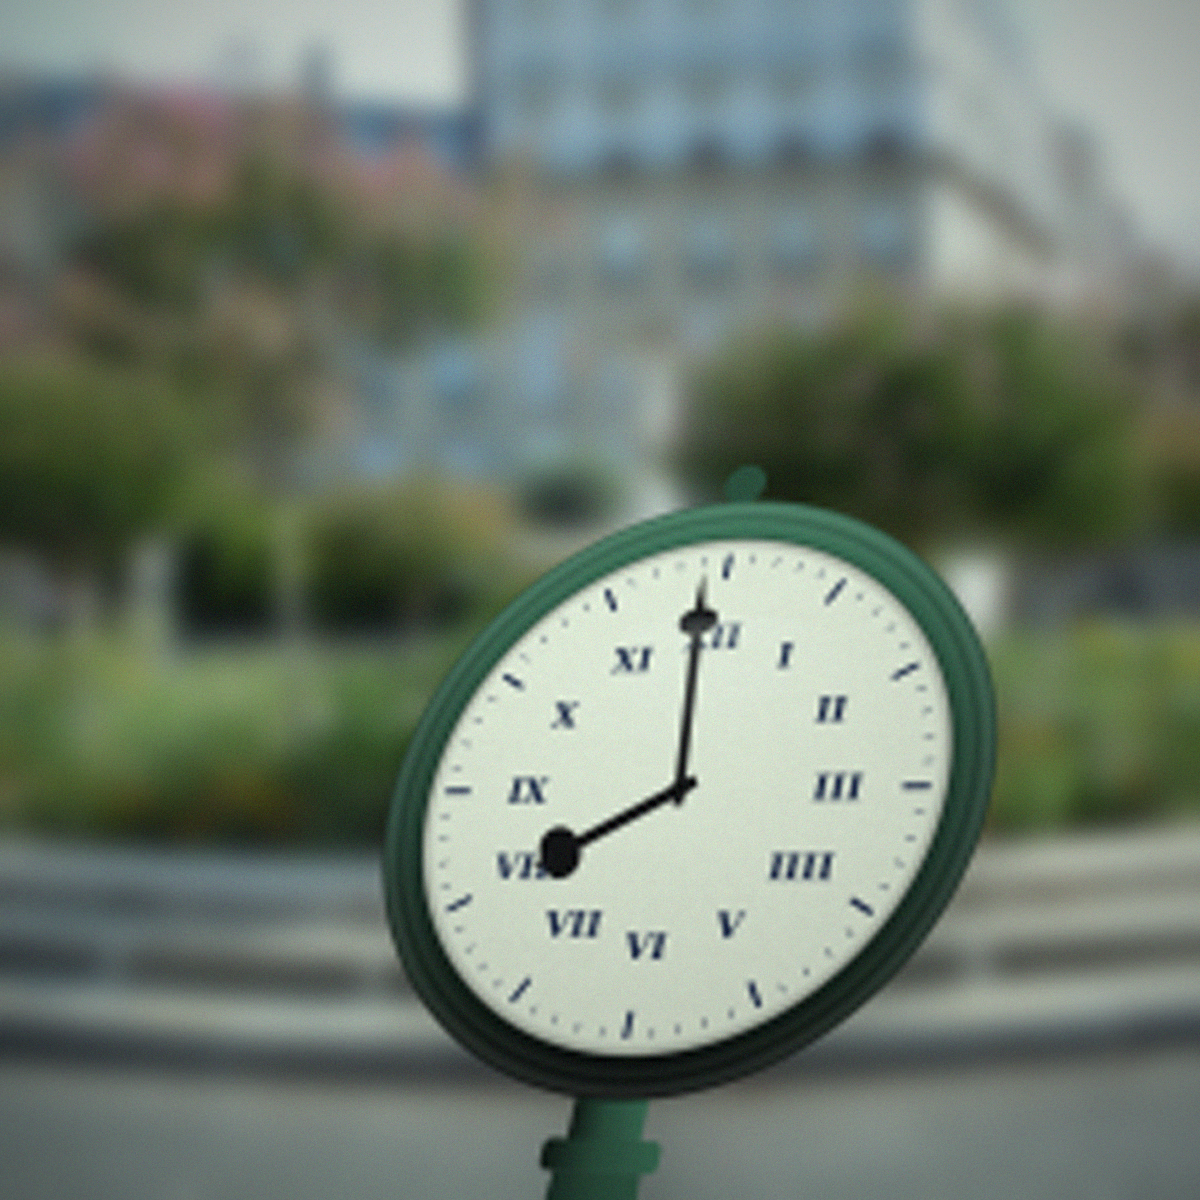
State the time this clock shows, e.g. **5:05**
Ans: **7:59**
